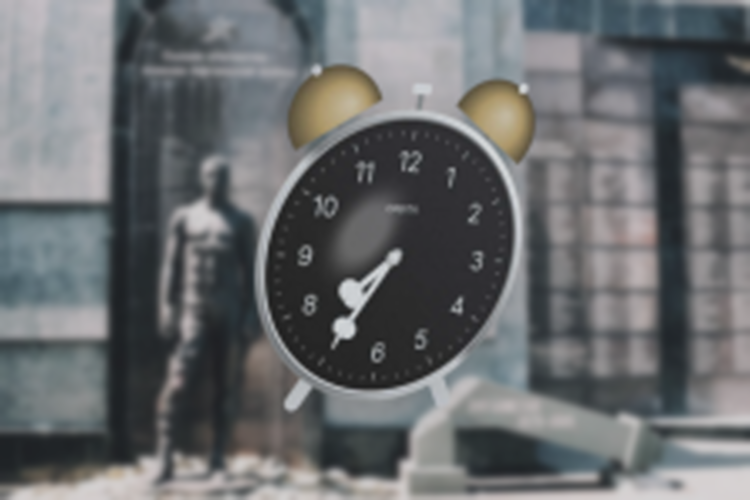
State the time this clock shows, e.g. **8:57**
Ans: **7:35**
